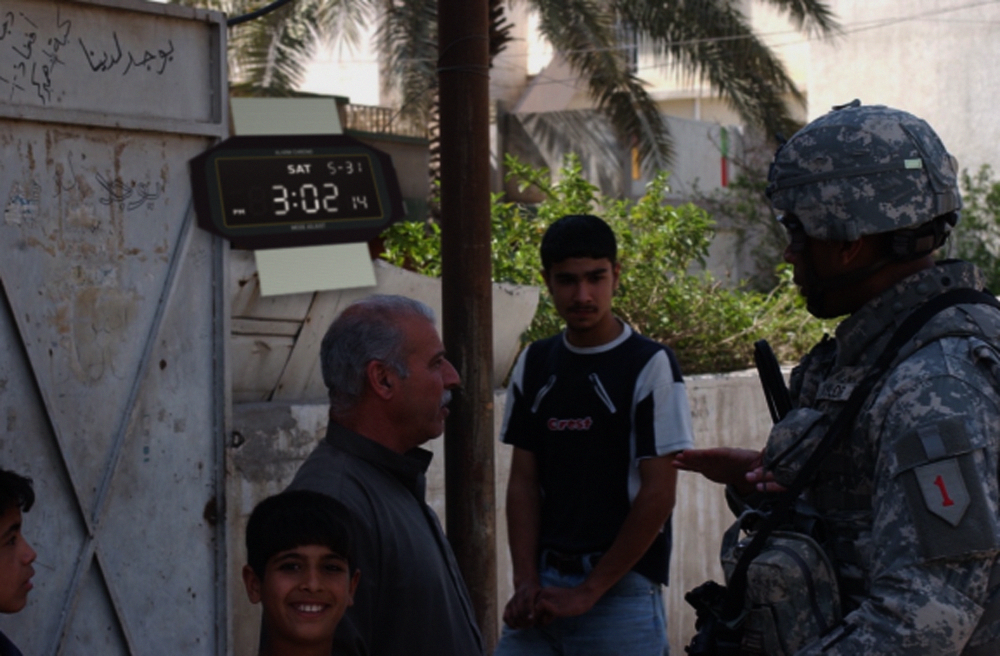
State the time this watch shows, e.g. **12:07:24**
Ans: **3:02:14**
